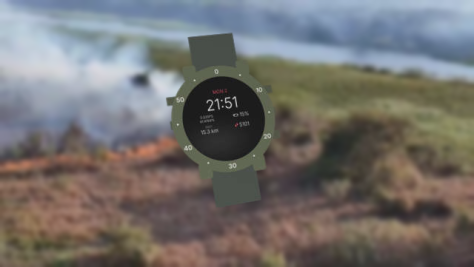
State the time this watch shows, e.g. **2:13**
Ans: **21:51**
